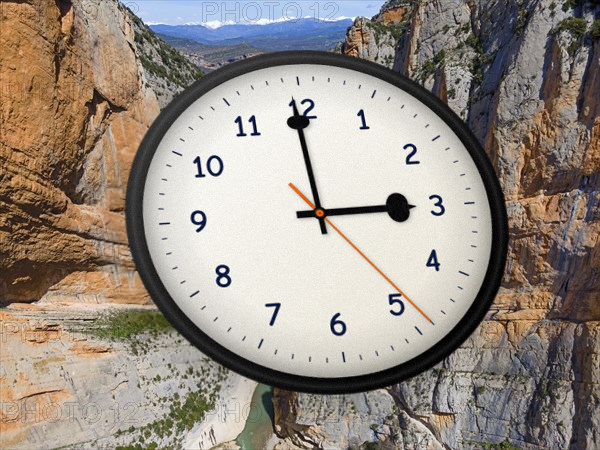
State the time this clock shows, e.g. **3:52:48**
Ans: **2:59:24**
